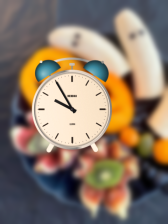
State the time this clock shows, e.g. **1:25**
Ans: **9:55**
